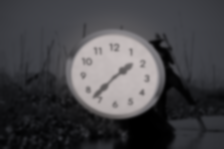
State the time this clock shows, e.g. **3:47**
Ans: **1:37**
